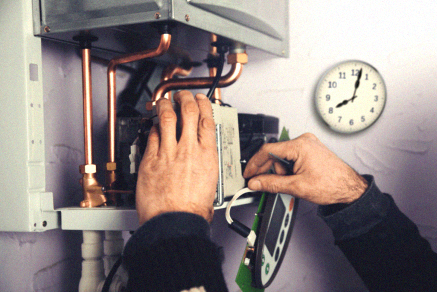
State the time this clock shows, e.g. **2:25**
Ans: **8:02**
